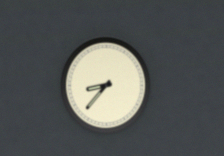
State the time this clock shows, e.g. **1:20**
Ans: **8:37**
